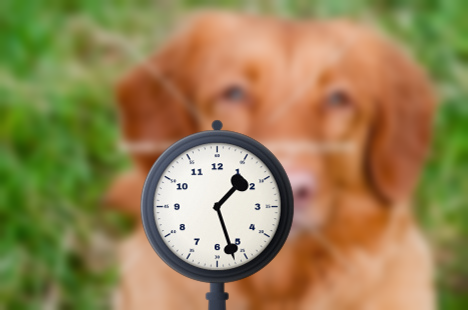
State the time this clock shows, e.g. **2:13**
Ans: **1:27**
